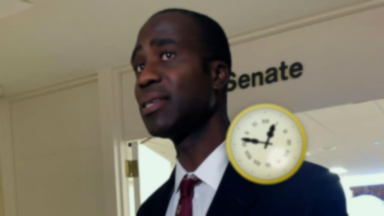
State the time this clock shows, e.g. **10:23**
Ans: **12:47**
